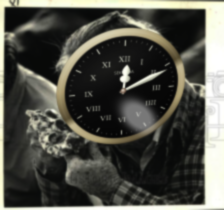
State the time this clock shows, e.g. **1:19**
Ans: **12:11**
